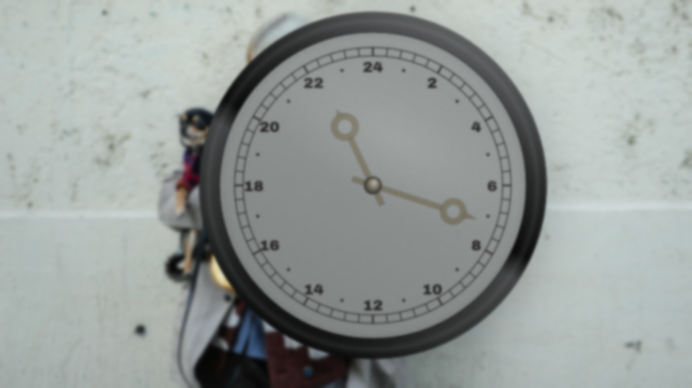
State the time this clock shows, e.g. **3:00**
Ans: **22:18**
